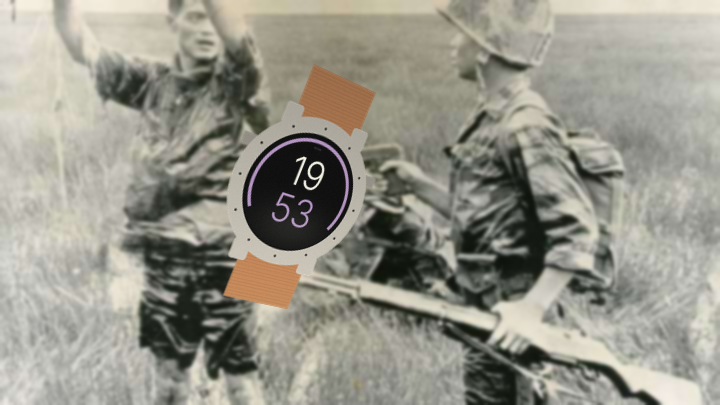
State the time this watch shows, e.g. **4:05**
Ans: **19:53**
